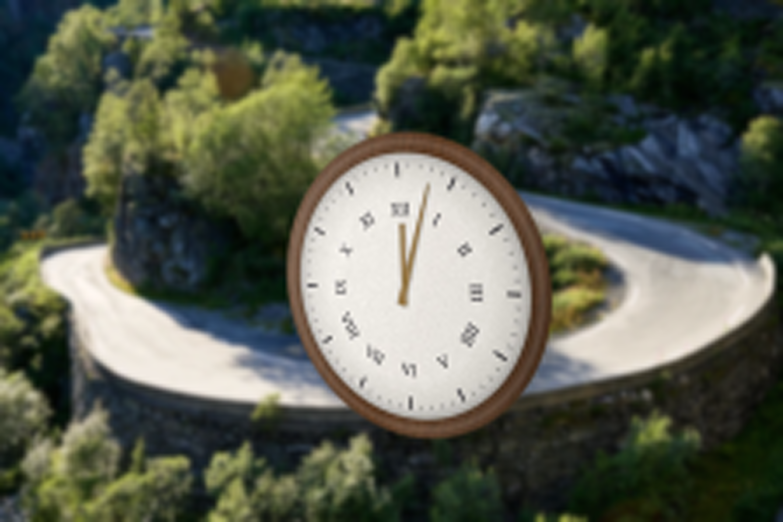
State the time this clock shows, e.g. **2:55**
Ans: **12:03**
